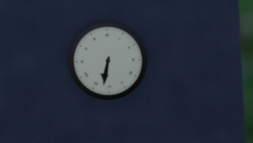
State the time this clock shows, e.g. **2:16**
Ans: **6:32**
